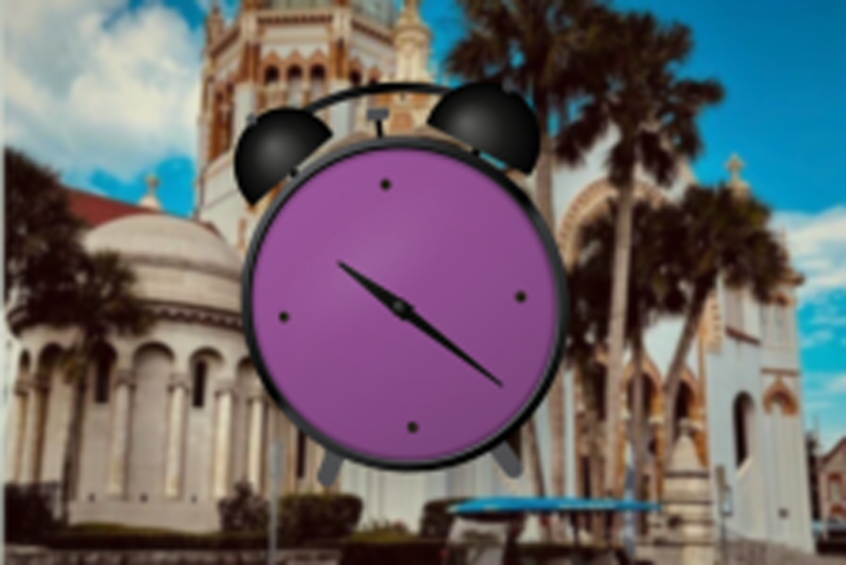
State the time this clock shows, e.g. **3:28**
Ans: **10:22**
